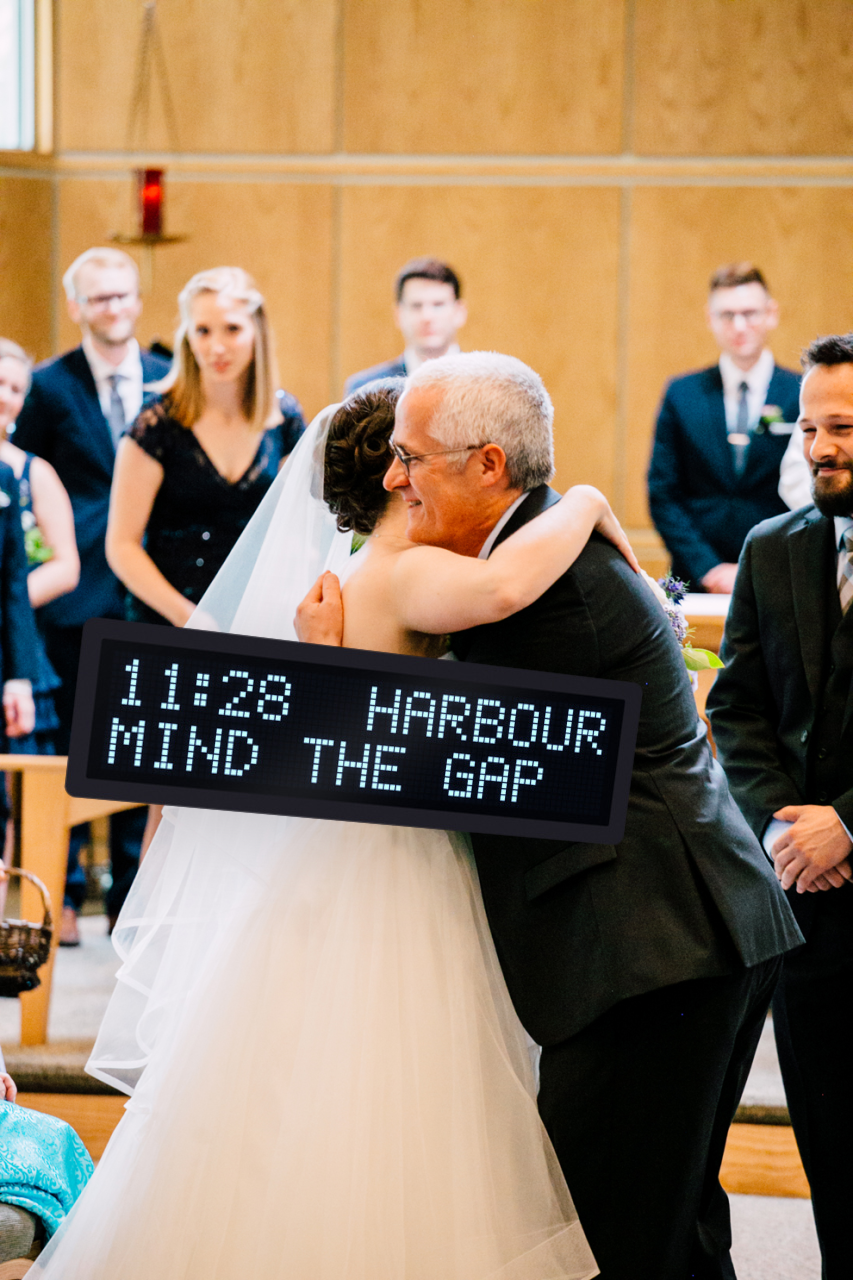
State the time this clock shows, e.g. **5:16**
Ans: **11:28**
